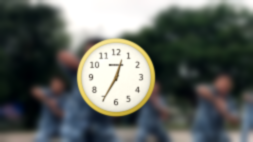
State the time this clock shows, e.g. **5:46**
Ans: **12:35**
